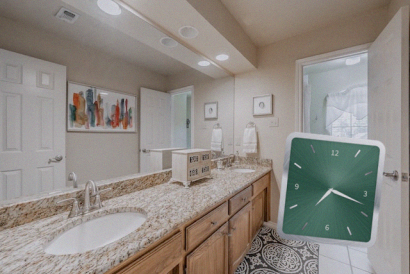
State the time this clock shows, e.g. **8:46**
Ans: **7:18**
